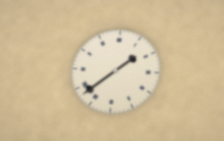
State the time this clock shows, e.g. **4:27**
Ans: **1:38**
